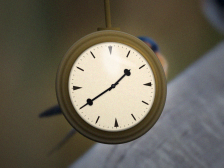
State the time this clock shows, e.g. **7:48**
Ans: **1:40**
